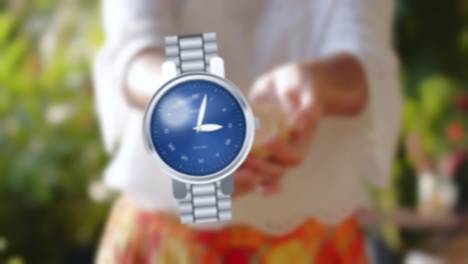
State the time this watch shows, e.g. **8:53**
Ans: **3:03**
